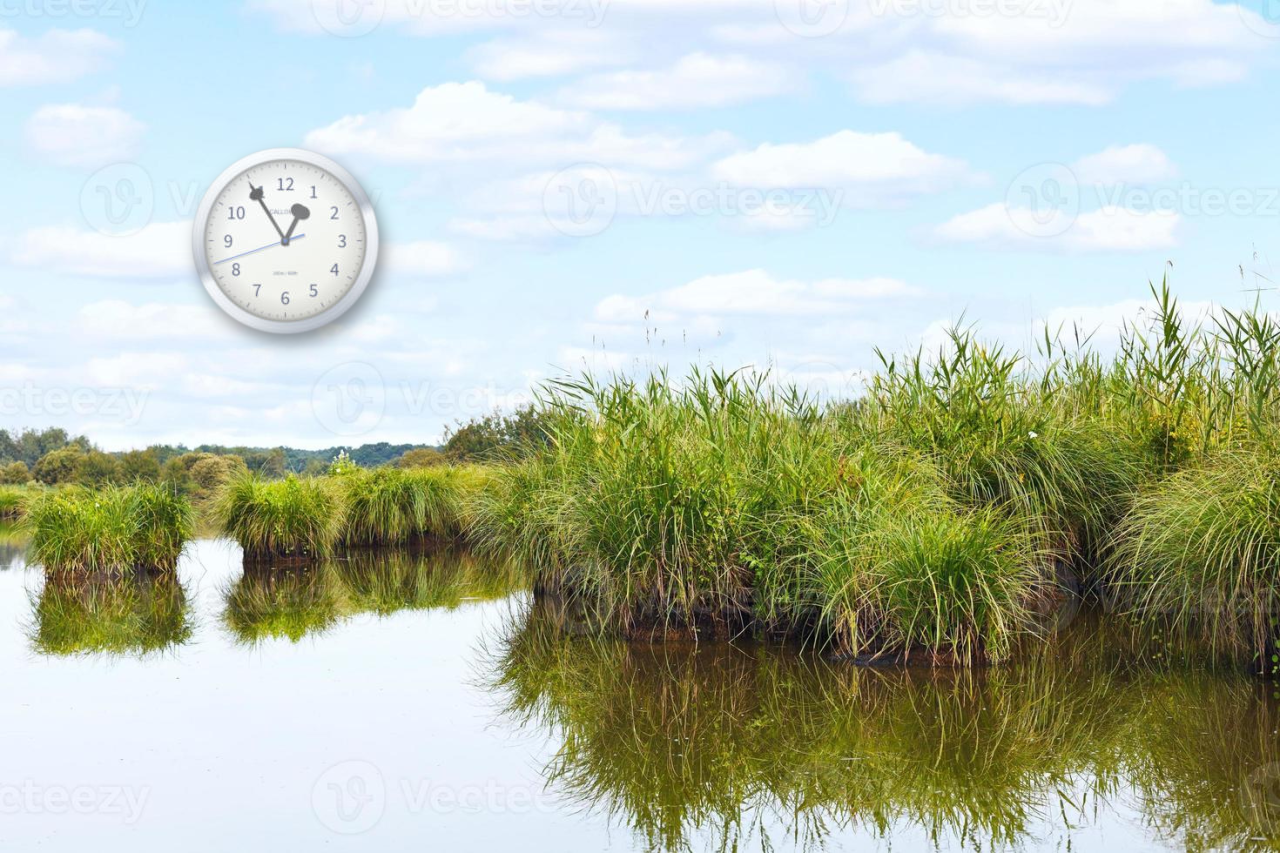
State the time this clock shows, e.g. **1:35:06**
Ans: **12:54:42**
